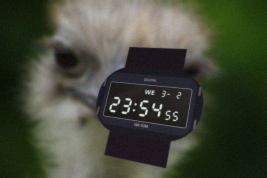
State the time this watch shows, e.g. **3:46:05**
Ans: **23:54:55**
